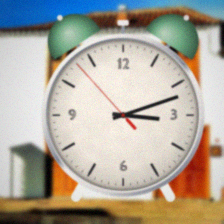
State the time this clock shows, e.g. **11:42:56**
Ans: **3:11:53**
